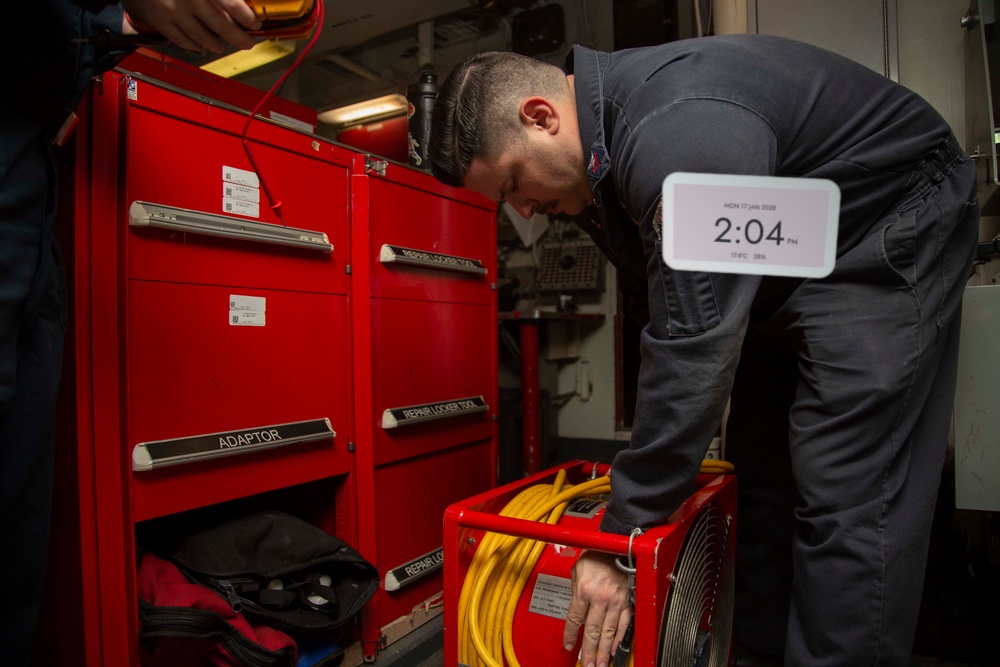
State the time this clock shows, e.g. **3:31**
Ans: **2:04**
